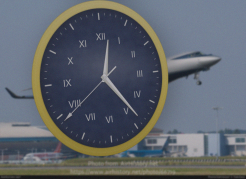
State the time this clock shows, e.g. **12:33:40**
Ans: **12:23:39**
